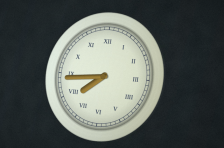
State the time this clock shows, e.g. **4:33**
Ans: **7:44**
